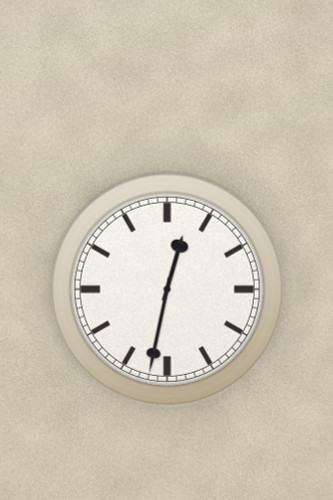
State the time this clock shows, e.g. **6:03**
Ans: **12:32**
